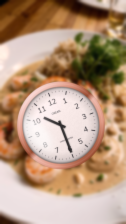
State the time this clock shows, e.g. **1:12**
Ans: **10:30**
